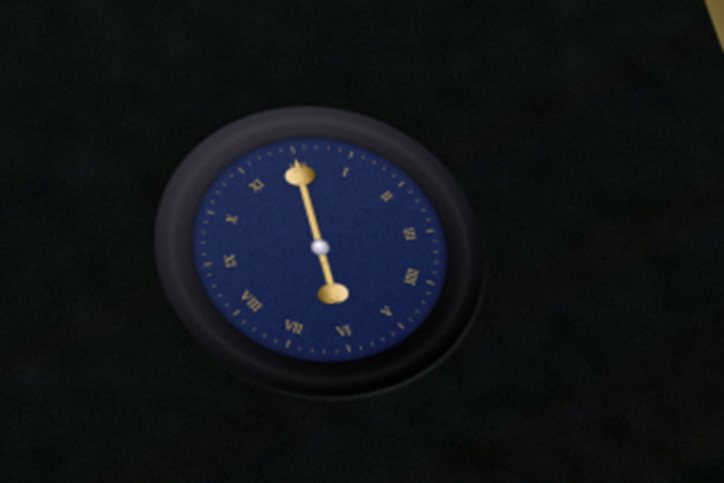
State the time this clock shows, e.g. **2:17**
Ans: **6:00**
